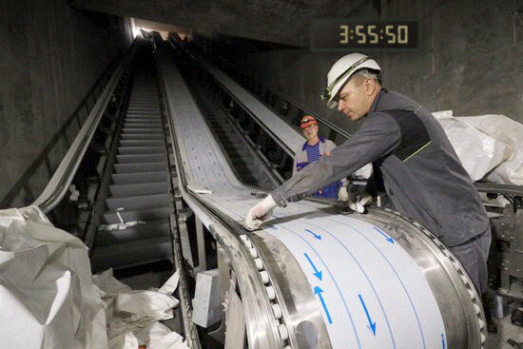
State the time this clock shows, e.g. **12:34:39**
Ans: **3:55:50**
